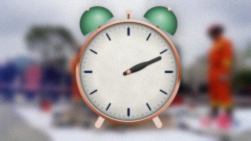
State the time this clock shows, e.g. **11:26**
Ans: **2:11**
